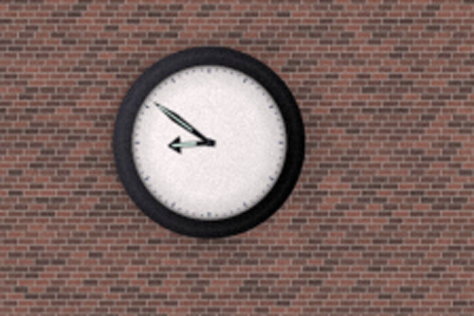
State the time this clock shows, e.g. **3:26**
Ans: **8:51**
